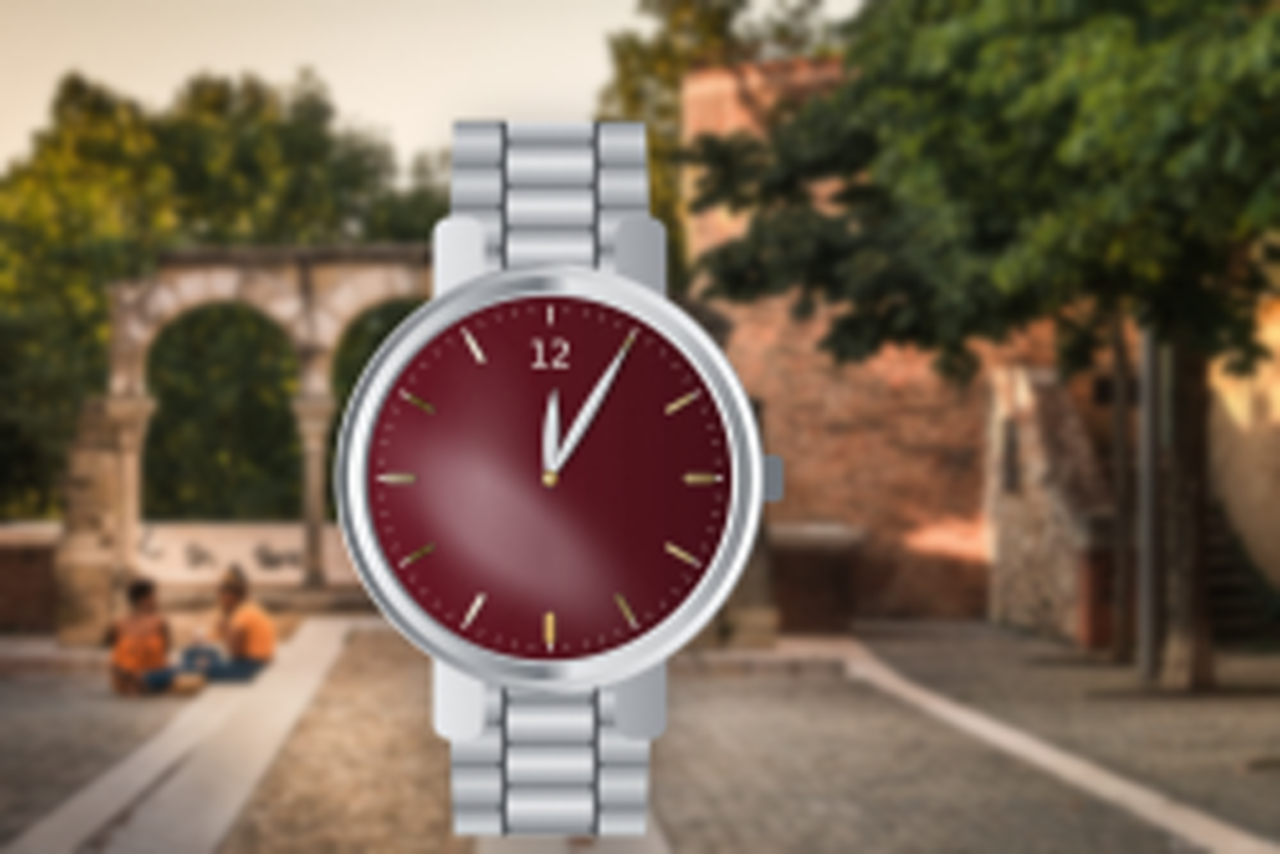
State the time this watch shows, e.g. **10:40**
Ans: **12:05**
